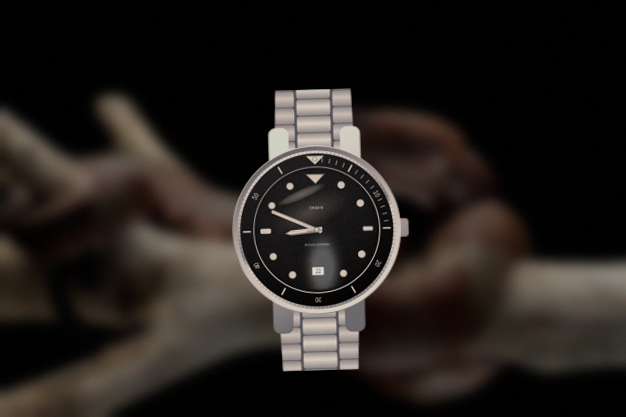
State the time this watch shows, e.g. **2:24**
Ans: **8:49**
